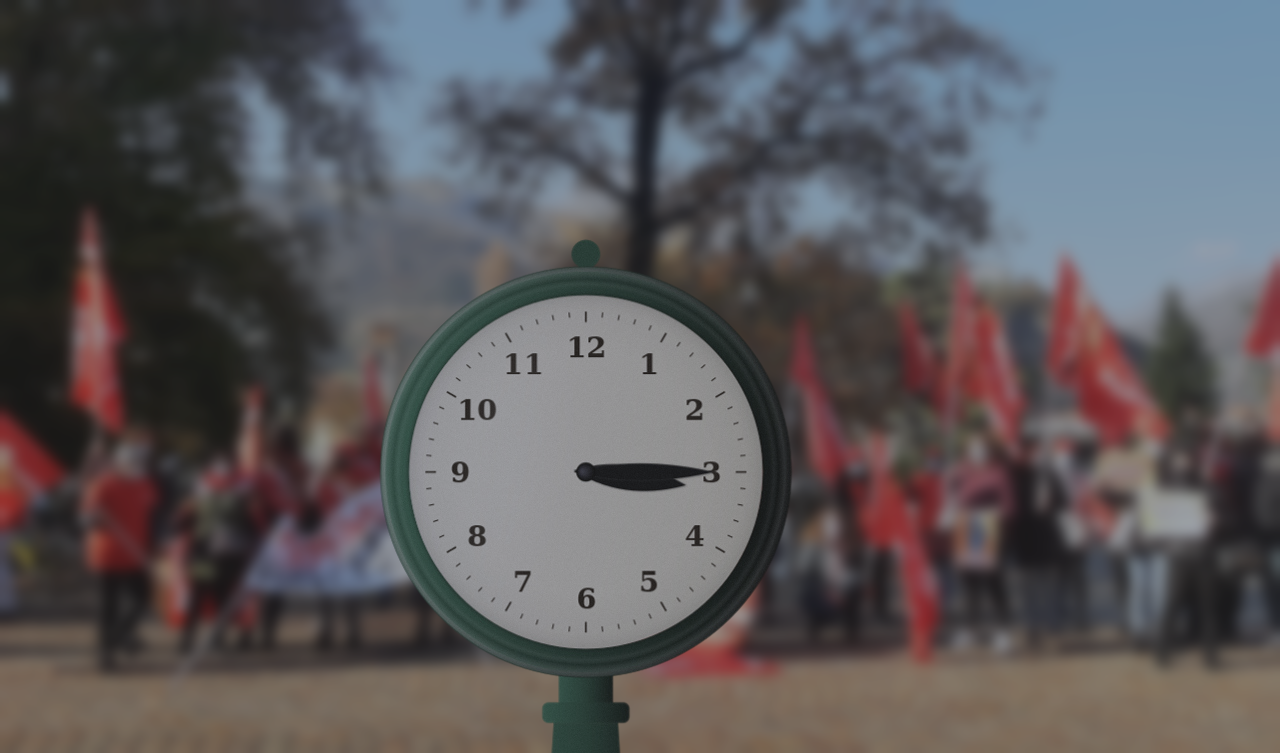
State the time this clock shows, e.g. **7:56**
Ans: **3:15**
